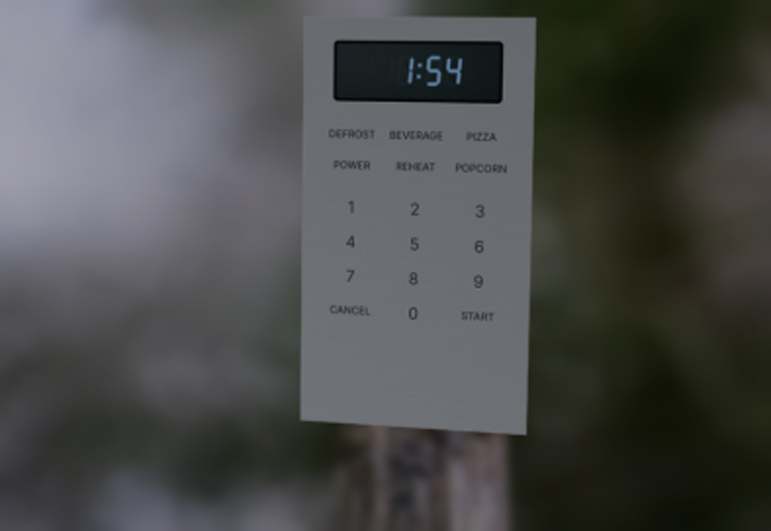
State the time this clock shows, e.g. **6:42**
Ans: **1:54**
